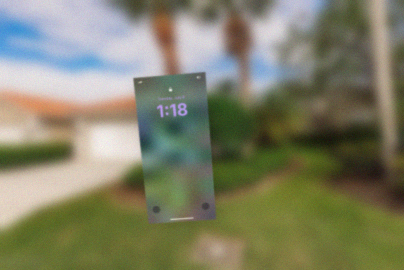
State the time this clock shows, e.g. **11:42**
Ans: **1:18**
